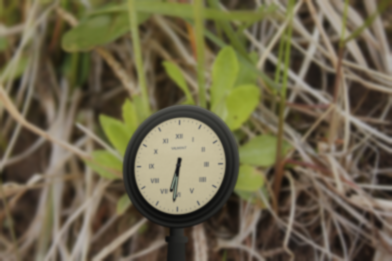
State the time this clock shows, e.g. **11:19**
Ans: **6:31**
